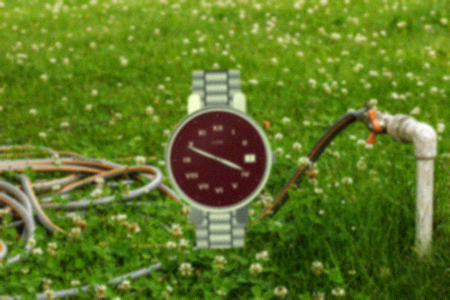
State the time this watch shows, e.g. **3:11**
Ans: **3:49**
